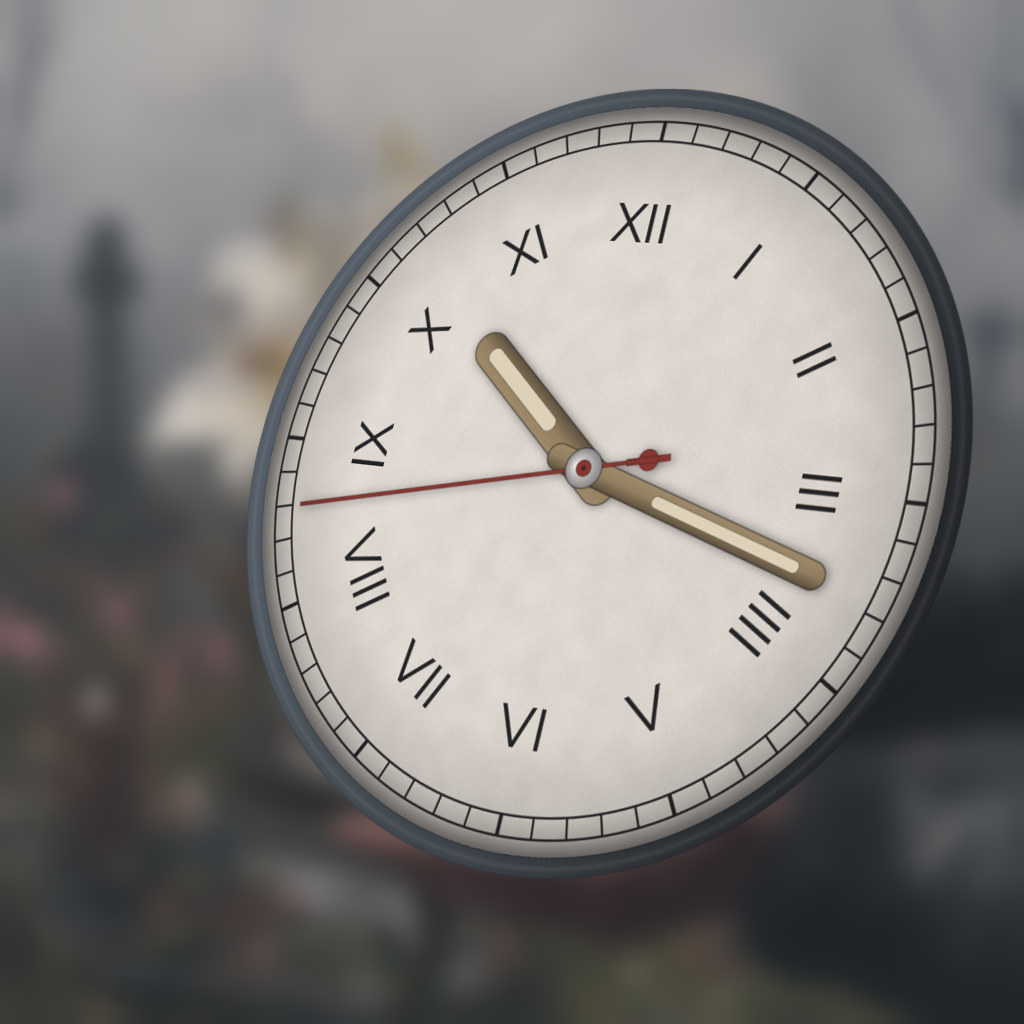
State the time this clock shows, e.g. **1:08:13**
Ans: **10:17:43**
